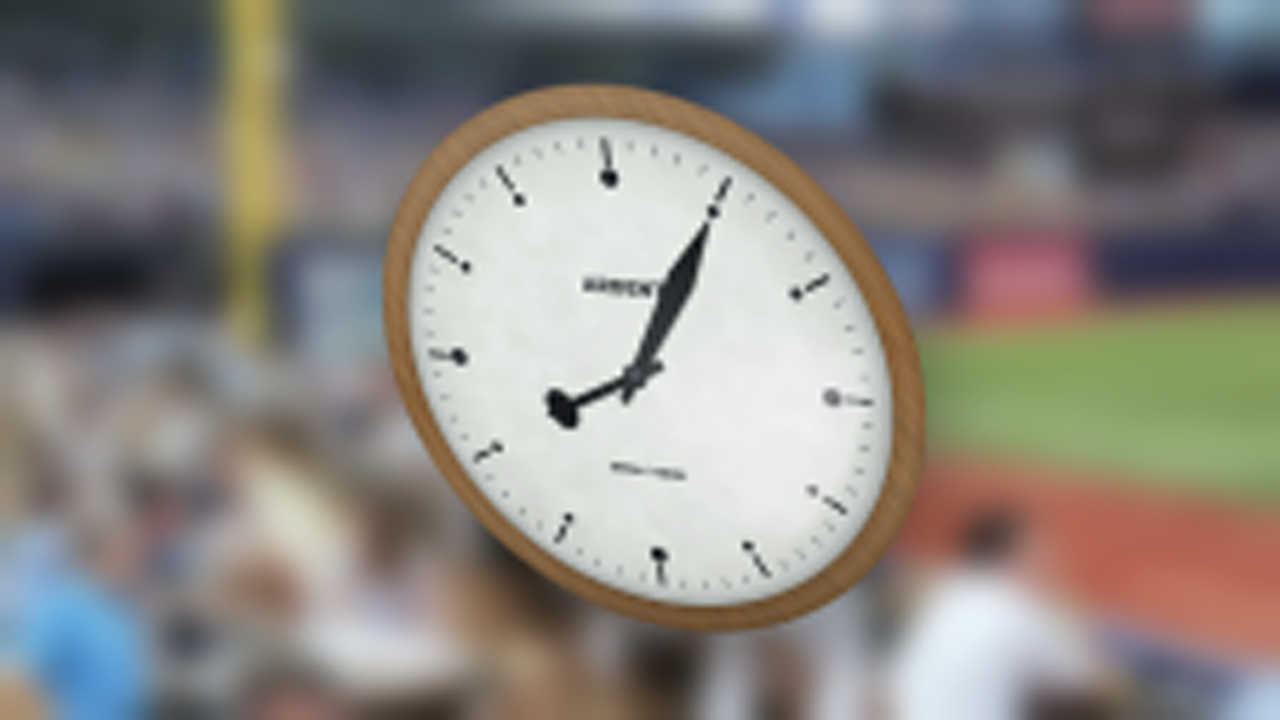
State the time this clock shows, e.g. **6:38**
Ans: **8:05**
